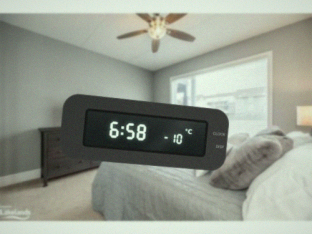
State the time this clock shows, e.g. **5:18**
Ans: **6:58**
